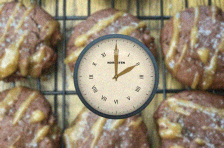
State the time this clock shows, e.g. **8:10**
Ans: **2:00**
